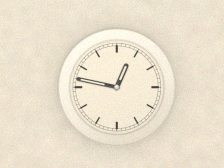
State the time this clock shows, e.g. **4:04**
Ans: **12:47**
